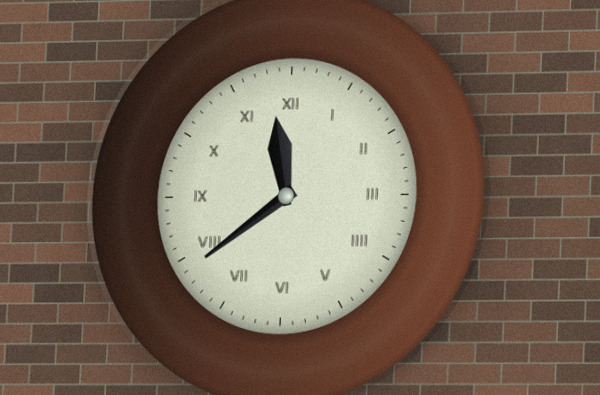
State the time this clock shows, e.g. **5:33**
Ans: **11:39**
